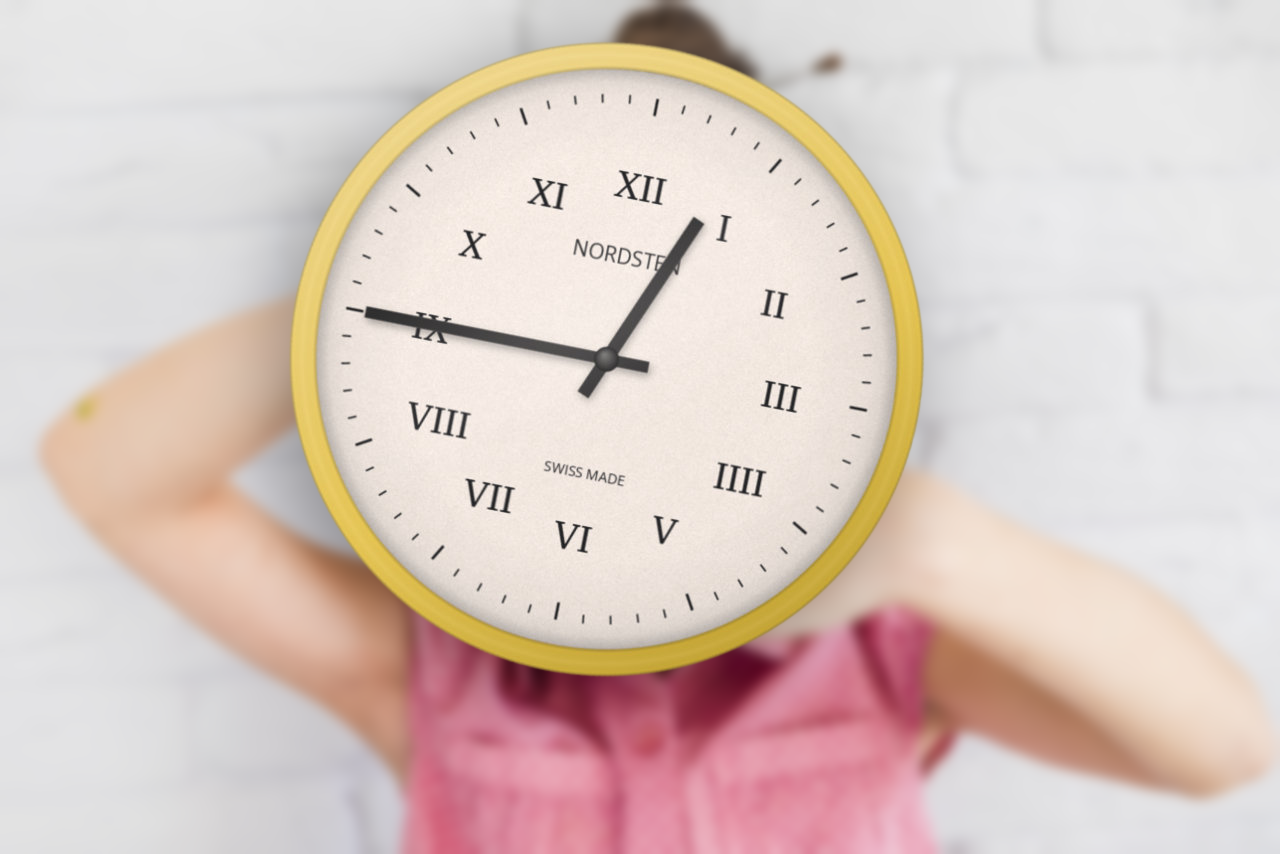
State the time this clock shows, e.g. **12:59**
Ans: **12:45**
